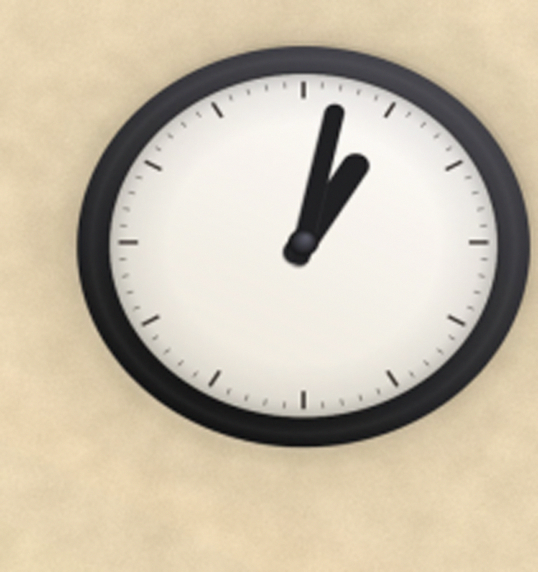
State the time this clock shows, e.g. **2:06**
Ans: **1:02**
